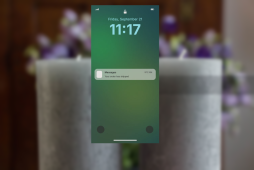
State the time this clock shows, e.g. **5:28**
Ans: **11:17**
